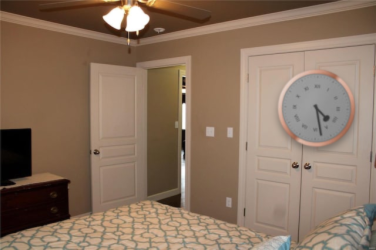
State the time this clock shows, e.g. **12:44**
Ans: **4:28**
